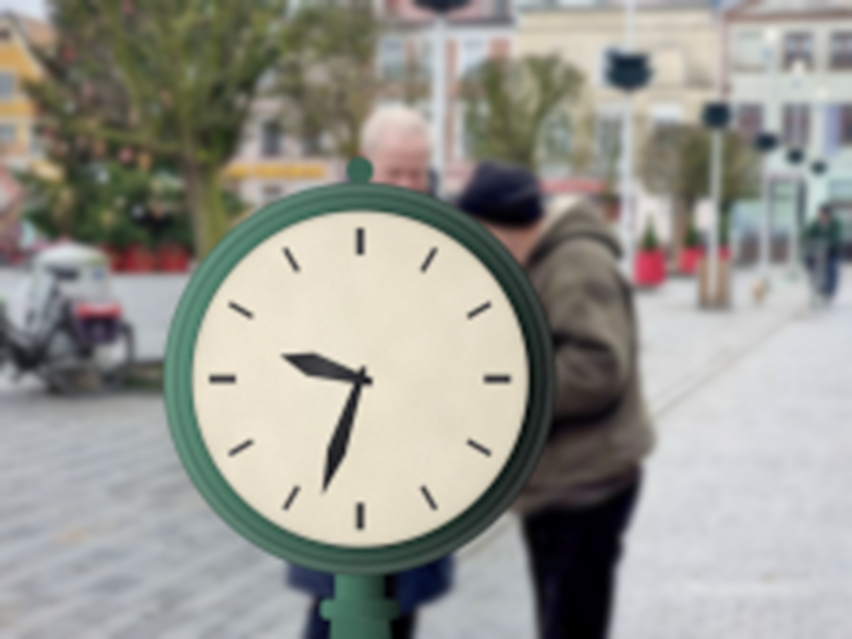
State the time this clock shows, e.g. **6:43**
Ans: **9:33**
